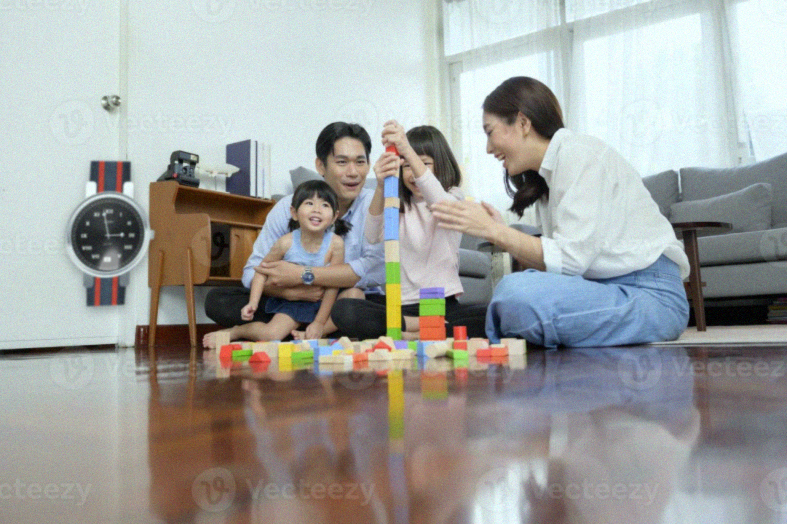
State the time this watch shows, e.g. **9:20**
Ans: **2:58**
